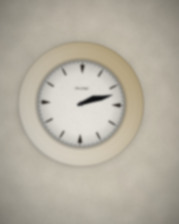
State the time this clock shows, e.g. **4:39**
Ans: **2:12**
